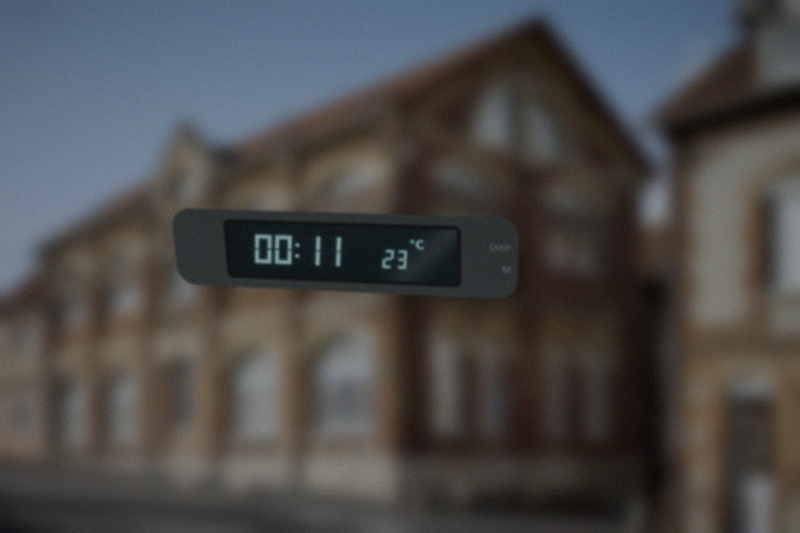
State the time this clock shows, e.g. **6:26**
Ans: **0:11**
